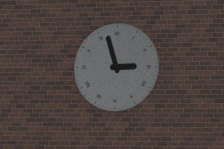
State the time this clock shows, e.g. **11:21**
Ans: **2:57**
